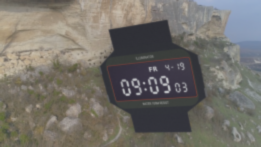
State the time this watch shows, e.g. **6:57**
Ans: **9:09**
